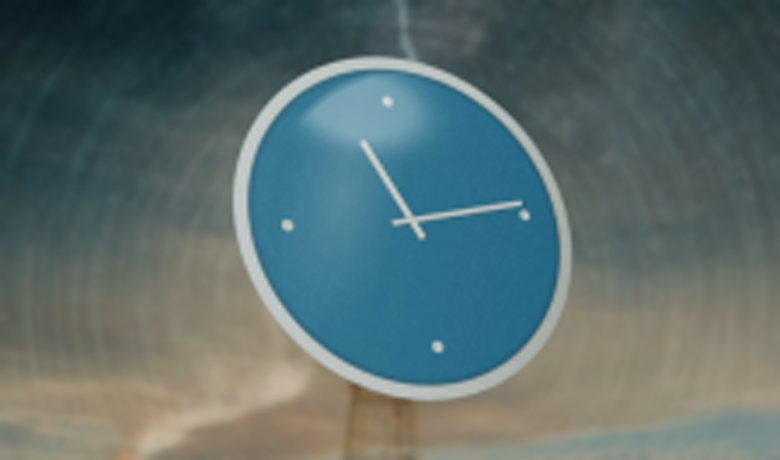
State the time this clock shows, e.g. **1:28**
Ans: **11:14**
